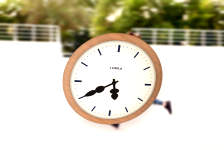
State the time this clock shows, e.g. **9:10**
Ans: **5:40**
